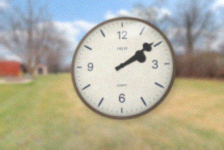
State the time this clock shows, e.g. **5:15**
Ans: **2:09**
